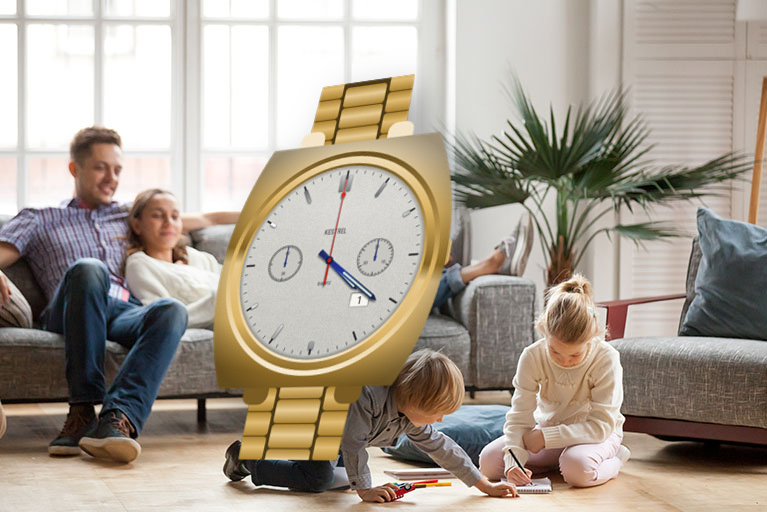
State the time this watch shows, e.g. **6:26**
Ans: **4:21**
